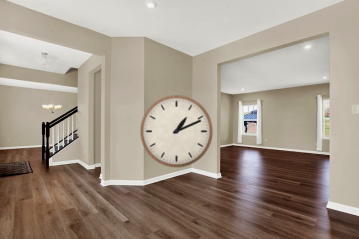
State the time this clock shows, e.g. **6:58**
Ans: **1:11**
